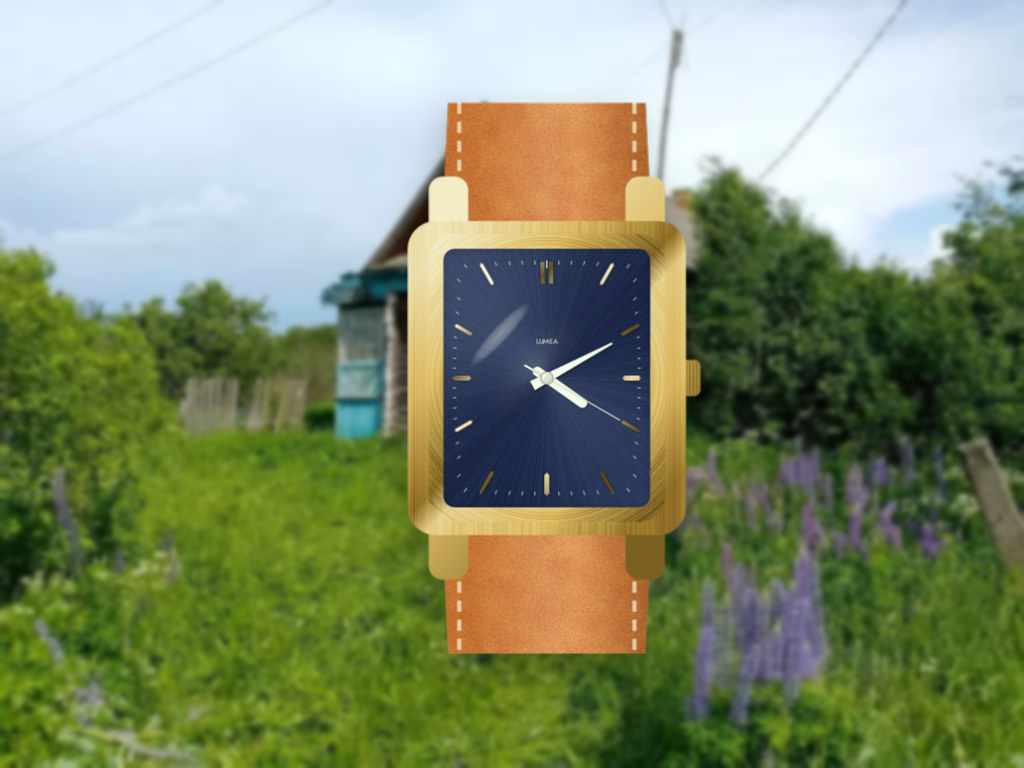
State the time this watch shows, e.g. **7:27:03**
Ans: **4:10:20**
